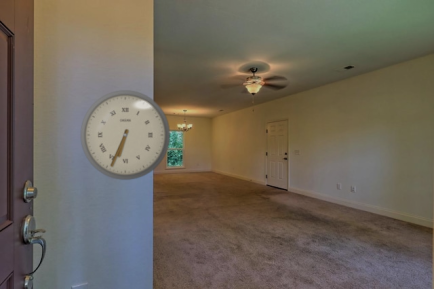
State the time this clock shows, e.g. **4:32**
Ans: **6:34**
